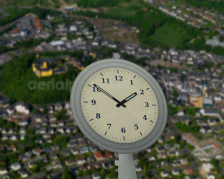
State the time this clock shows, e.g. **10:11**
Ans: **1:51**
